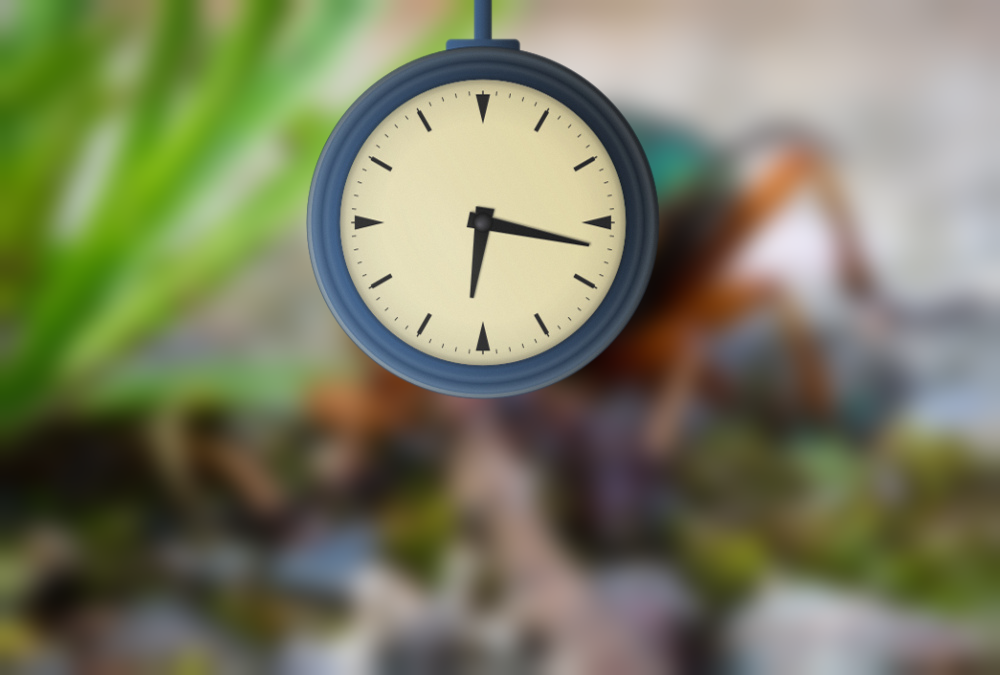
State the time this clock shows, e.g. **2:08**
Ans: **6:17**
